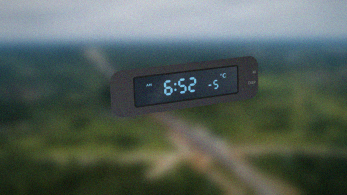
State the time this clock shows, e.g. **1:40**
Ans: **6:52**
